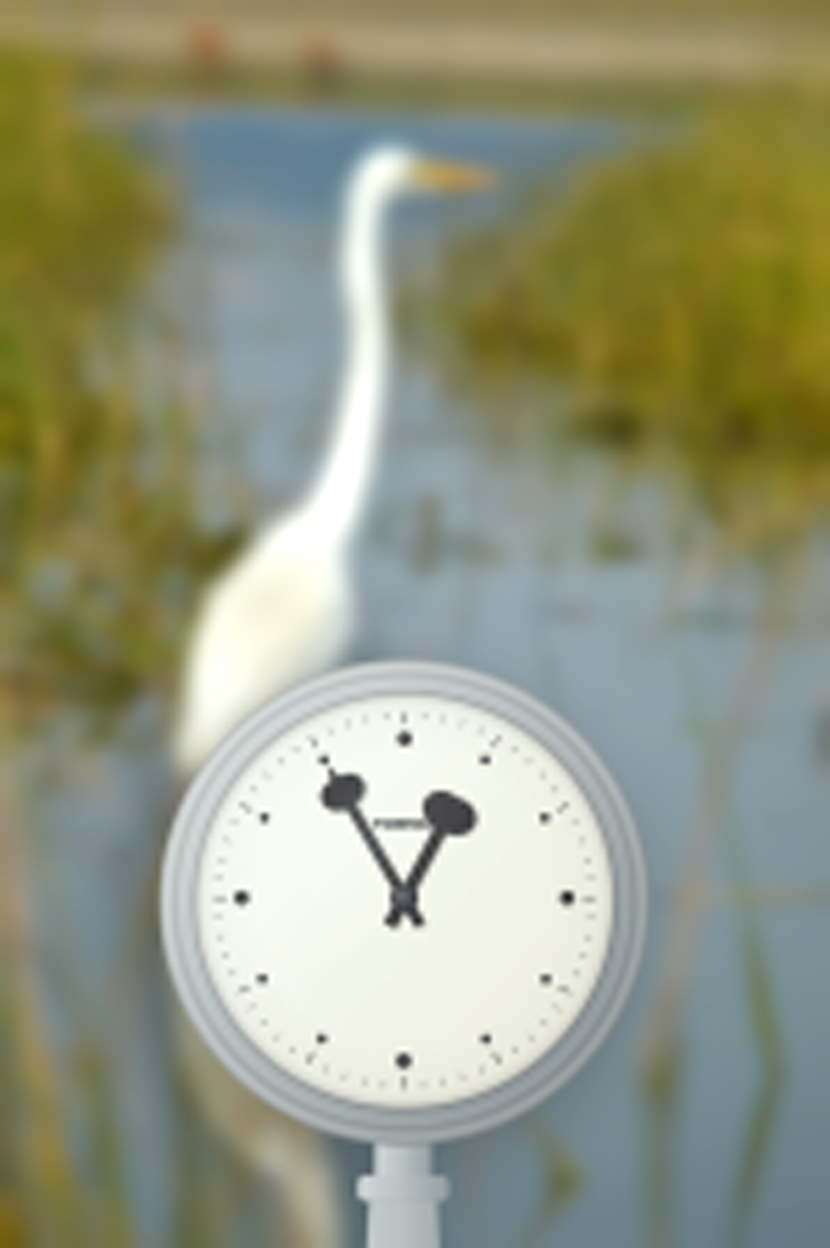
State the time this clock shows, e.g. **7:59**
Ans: **12:55**
